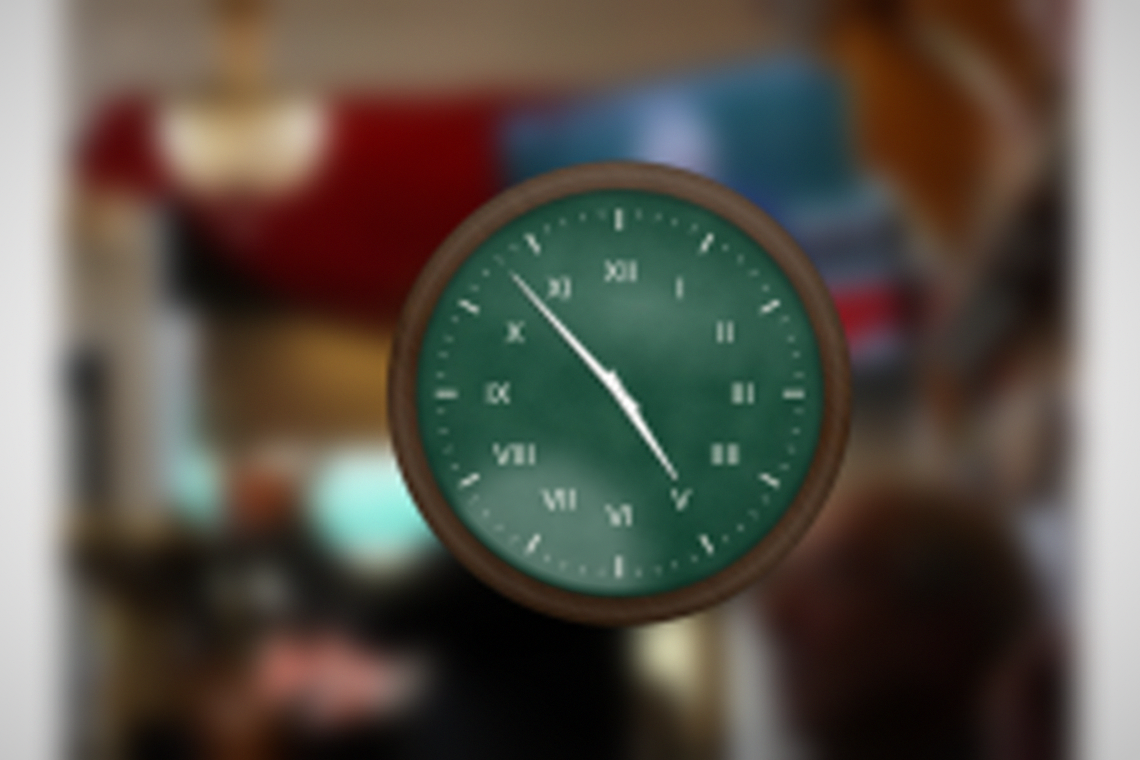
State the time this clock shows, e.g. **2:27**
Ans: **4:53**
